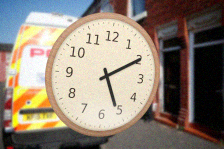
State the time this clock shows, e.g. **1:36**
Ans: **5:10**
